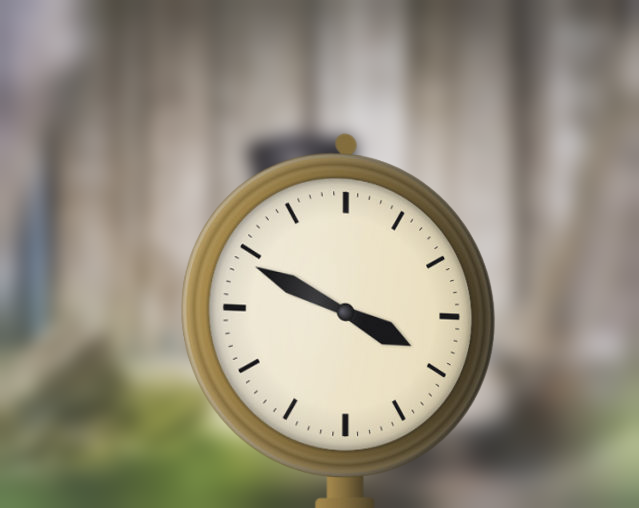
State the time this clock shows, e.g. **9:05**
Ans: **3:49**
